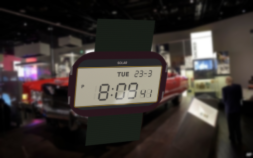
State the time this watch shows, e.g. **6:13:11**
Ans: **8:09:41**
